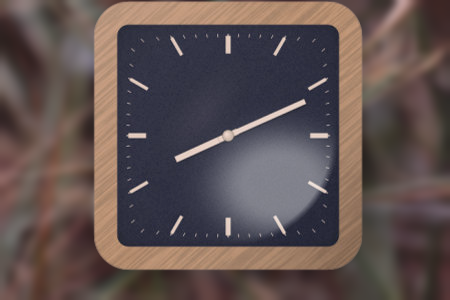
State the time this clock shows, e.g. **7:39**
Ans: **8:11**
